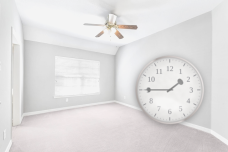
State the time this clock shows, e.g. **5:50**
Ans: **1:45**
